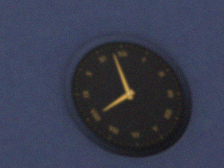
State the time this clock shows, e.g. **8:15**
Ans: **7:58**
